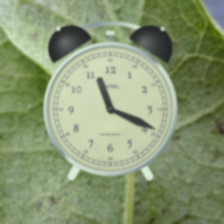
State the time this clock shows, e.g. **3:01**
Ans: **11:19**
